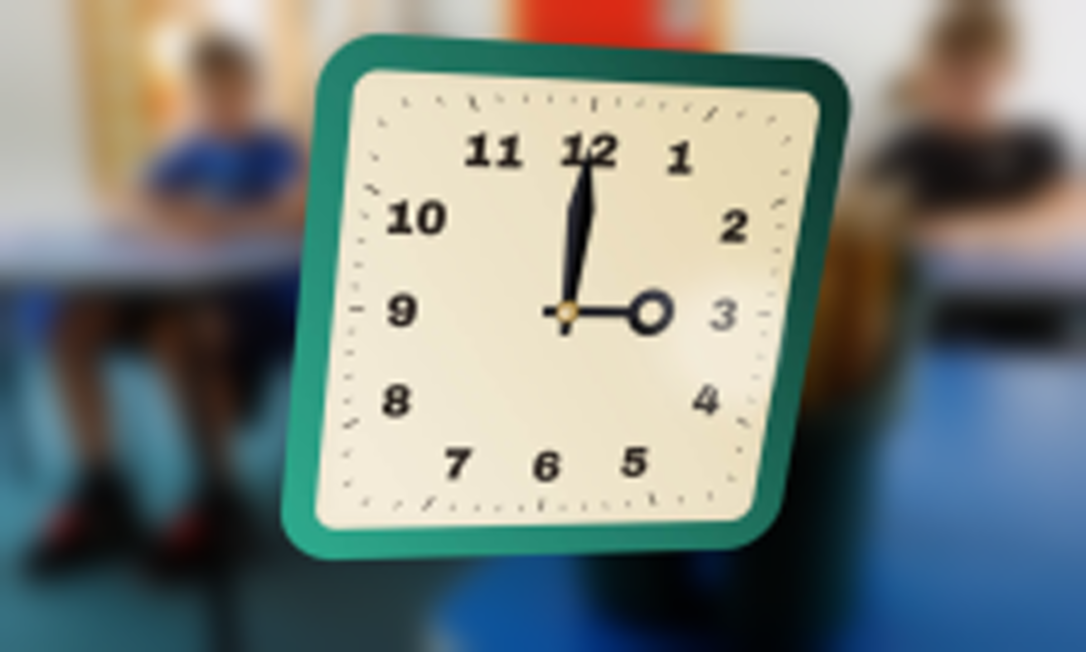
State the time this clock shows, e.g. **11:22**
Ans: **3:00**
